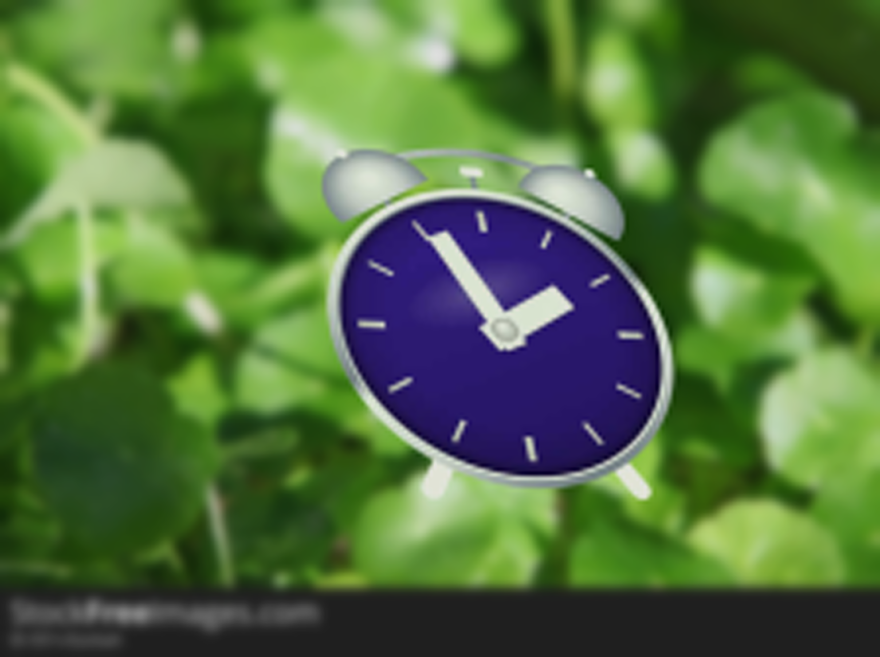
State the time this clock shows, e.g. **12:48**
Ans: **1:56**
